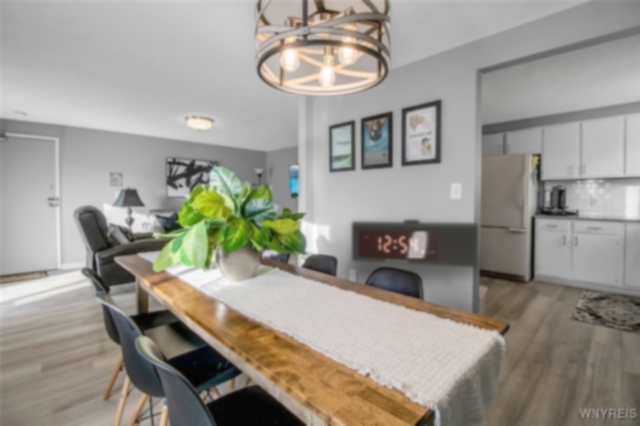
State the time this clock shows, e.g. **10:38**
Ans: **12:54**
